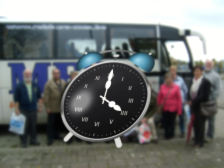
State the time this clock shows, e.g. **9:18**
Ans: **4:00**
